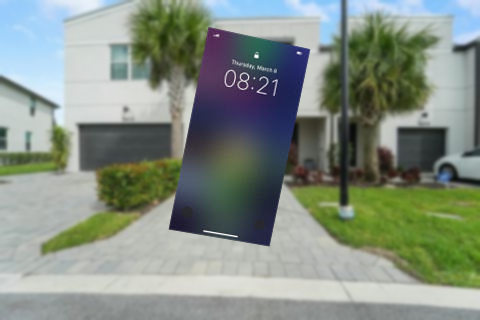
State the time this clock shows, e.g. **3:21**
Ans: **8:21**
